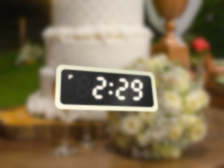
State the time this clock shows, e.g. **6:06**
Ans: **2:29**
